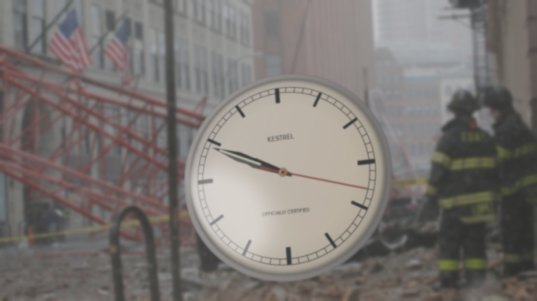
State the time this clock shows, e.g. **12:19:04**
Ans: **9:49:18**
